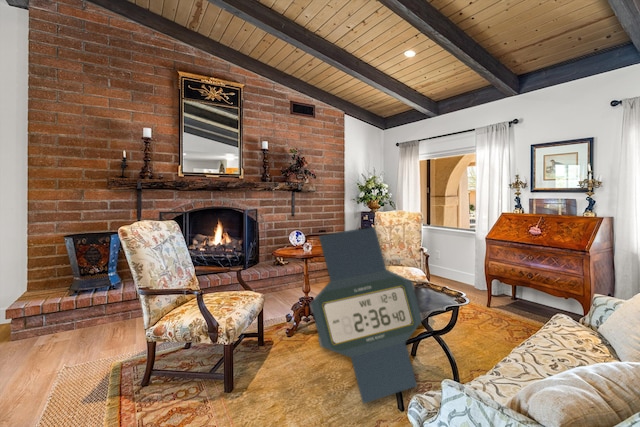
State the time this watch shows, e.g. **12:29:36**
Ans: **2:36:40**
